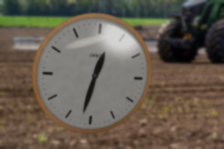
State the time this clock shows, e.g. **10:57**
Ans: **12:32**
